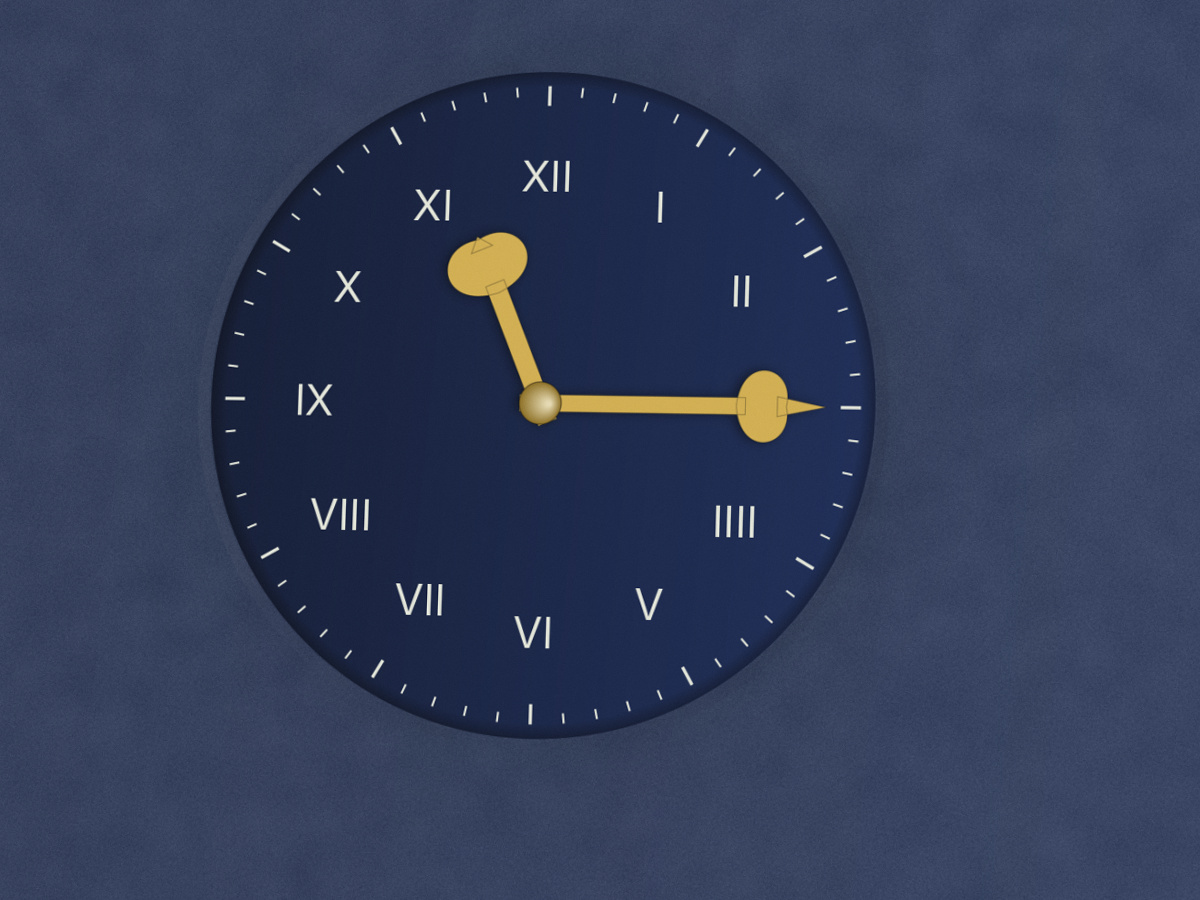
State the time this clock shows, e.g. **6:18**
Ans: **11:15**
